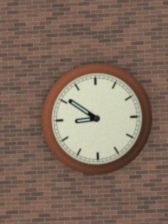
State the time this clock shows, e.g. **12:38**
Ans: **8:51**
